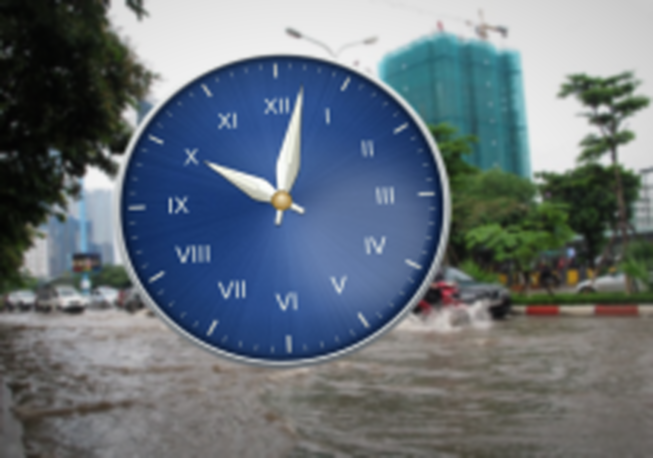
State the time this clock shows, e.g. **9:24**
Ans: **10:02**
